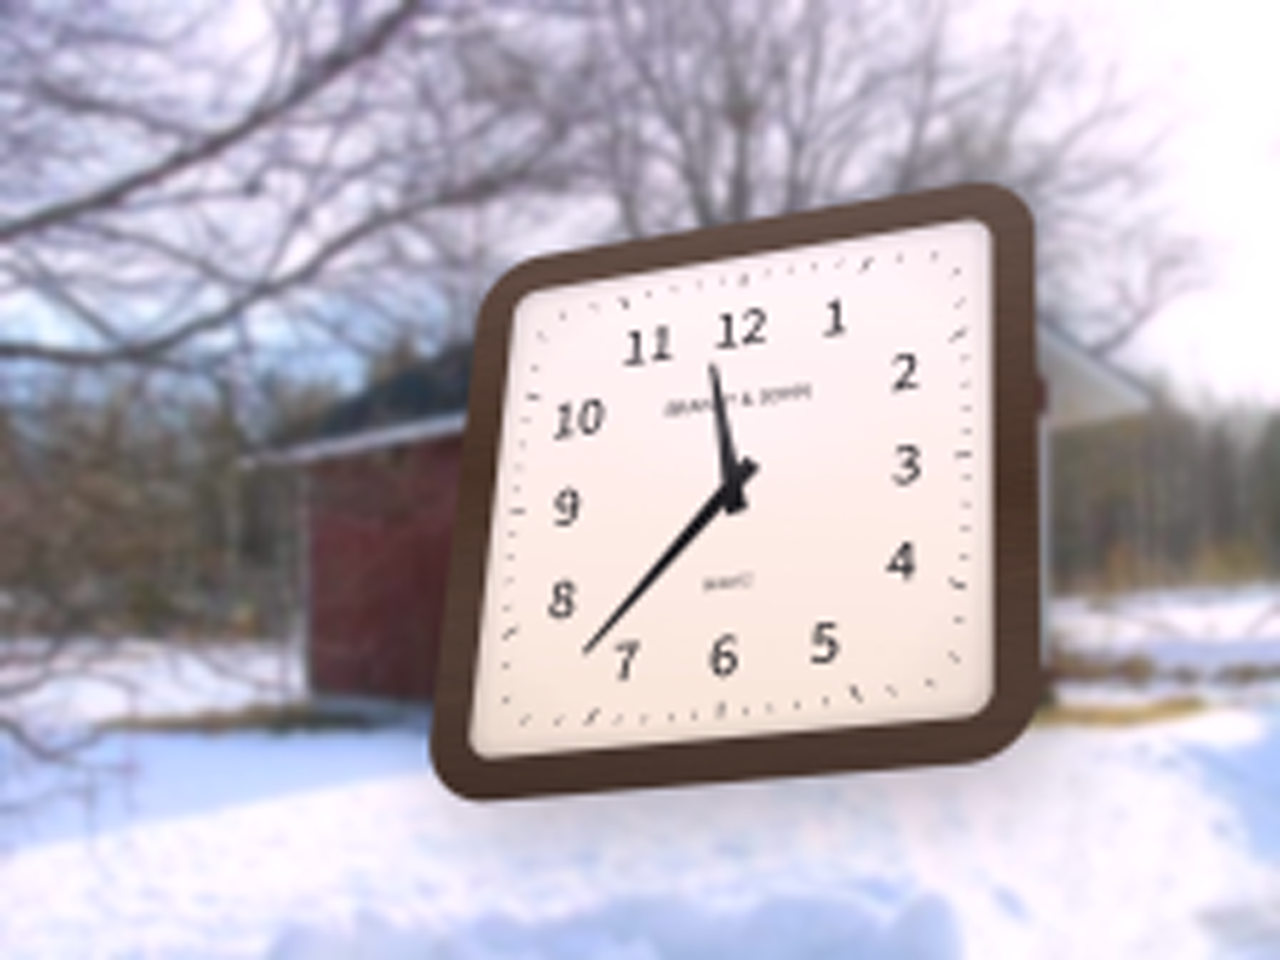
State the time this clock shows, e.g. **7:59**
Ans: **11:37**
